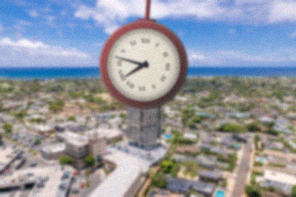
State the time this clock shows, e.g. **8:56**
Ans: **7:47**
